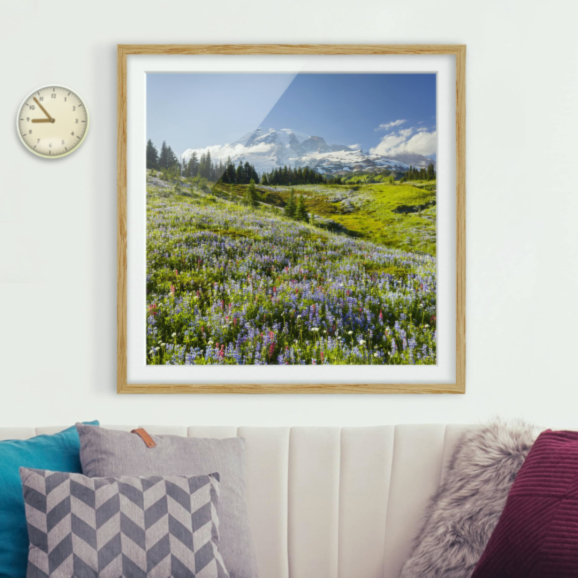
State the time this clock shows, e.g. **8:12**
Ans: **8:53**
